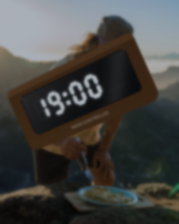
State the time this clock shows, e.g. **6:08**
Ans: **19:00**
